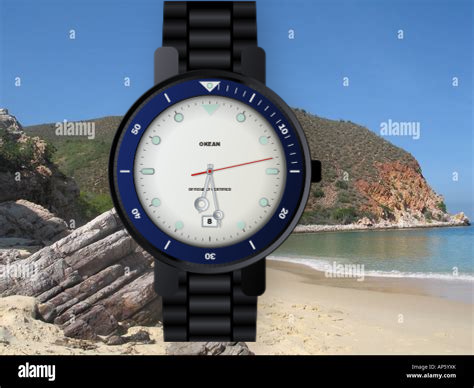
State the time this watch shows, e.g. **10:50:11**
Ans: **6:28:13**
